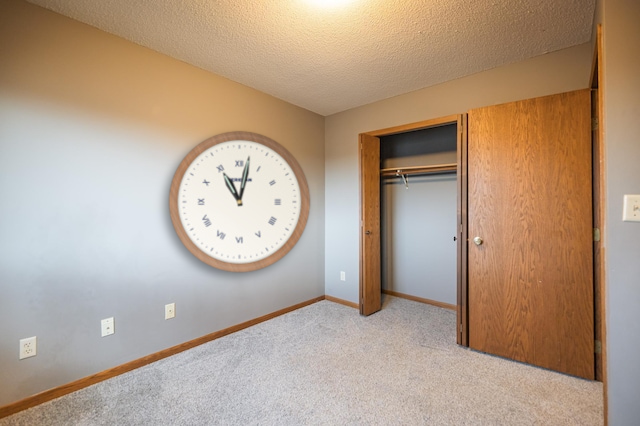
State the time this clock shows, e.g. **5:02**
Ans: **11:02**
